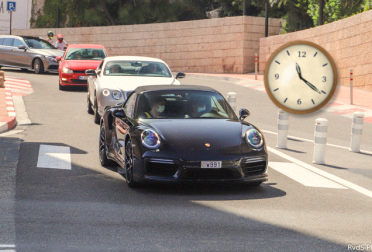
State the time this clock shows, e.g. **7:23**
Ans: **11:21**
